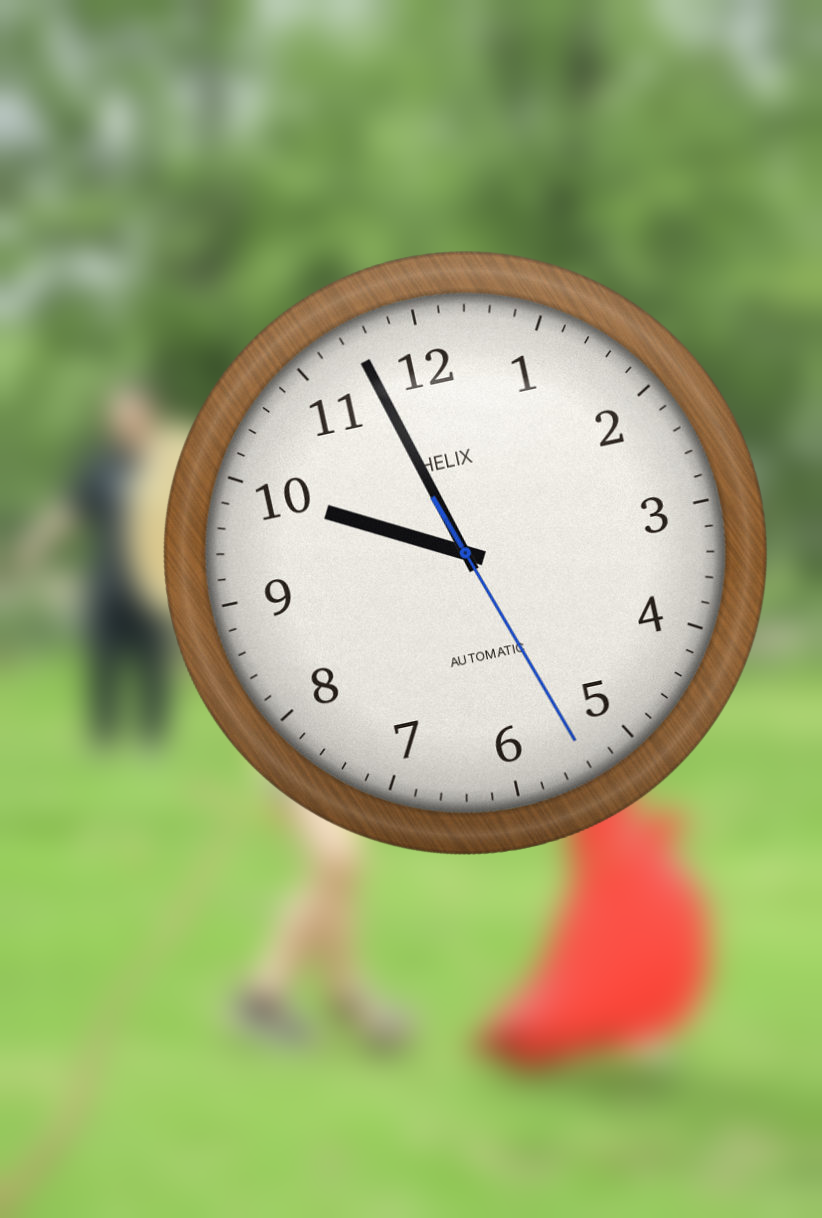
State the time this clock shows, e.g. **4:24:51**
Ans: **9:57:27**
